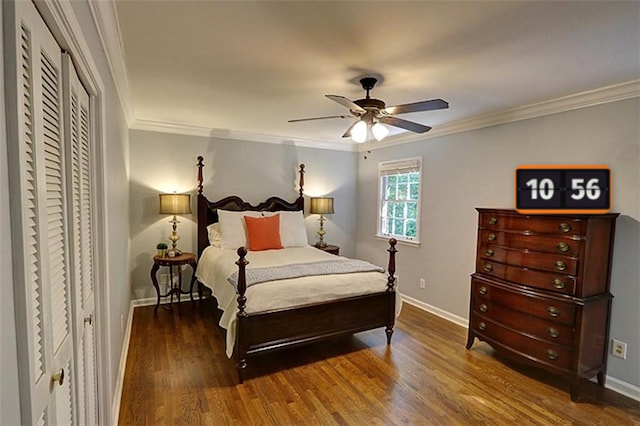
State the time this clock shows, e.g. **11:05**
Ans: **10:56**
